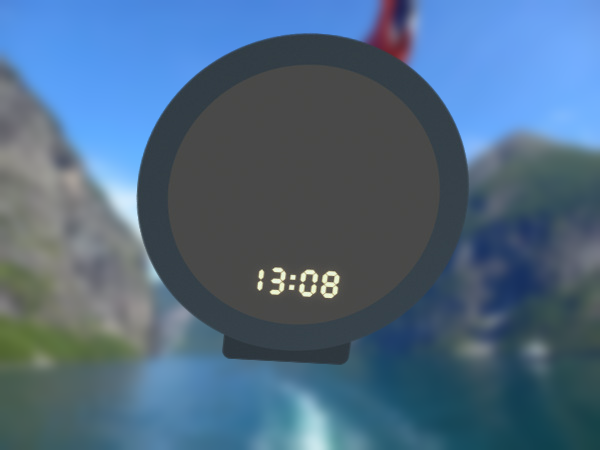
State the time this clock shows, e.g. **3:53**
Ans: **13:08**
